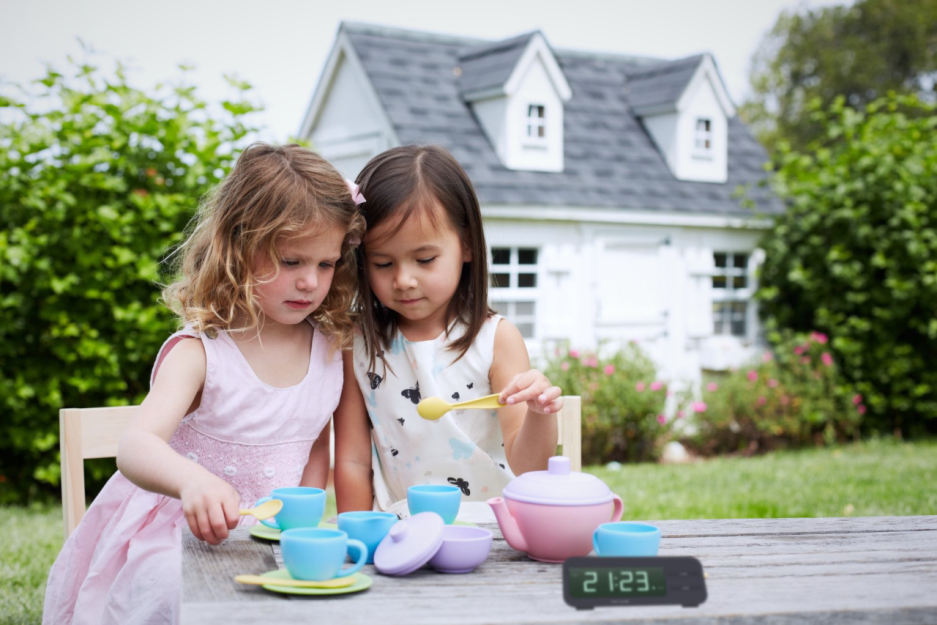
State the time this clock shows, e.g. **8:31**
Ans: **21:23**
